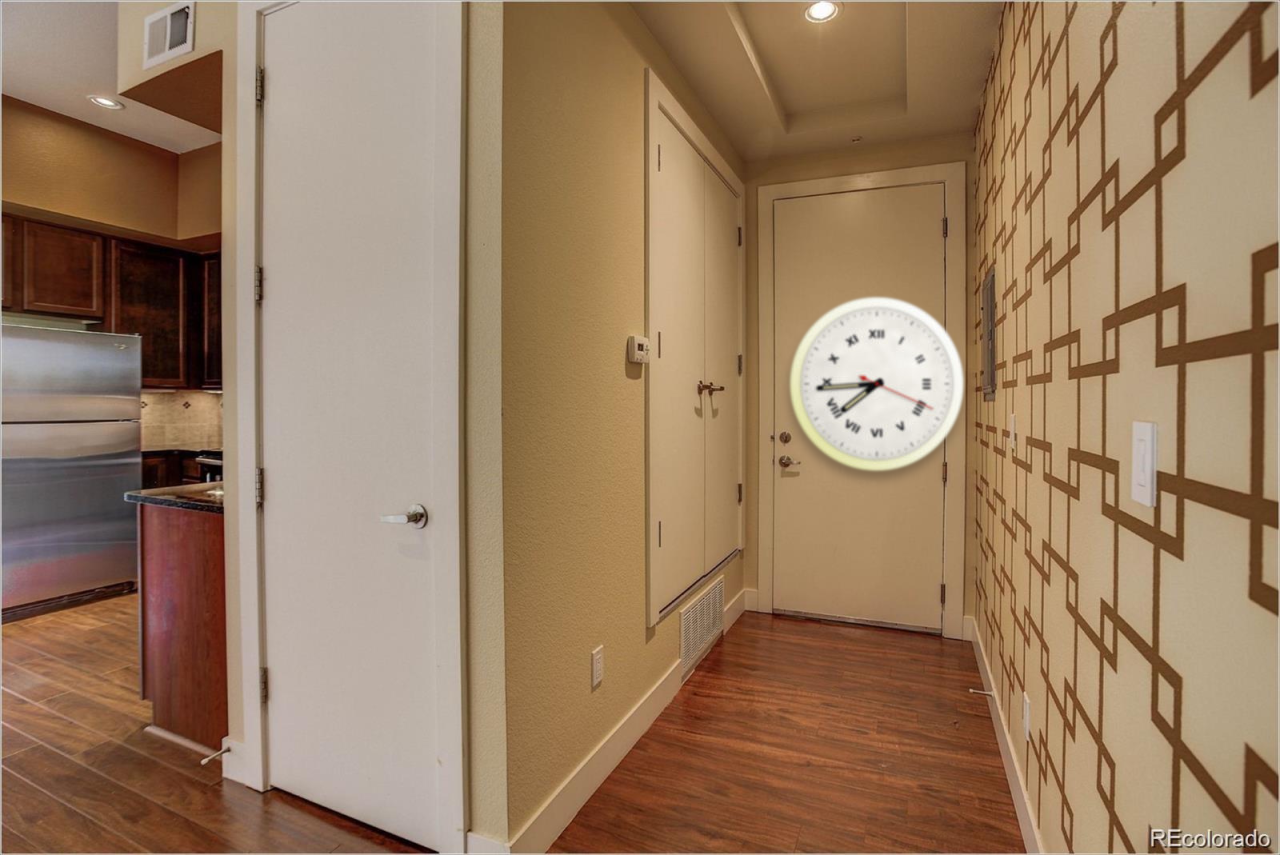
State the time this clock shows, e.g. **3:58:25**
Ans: **7:44:19**
